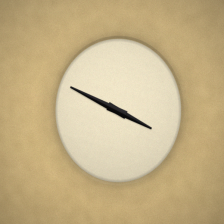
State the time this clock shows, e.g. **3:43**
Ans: **3:49**
